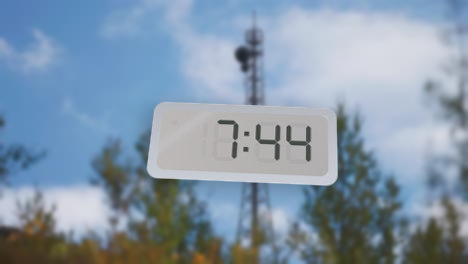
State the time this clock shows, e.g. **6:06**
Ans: **7:44**
